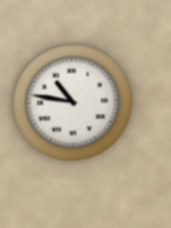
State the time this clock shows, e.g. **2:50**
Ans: **10:47**
